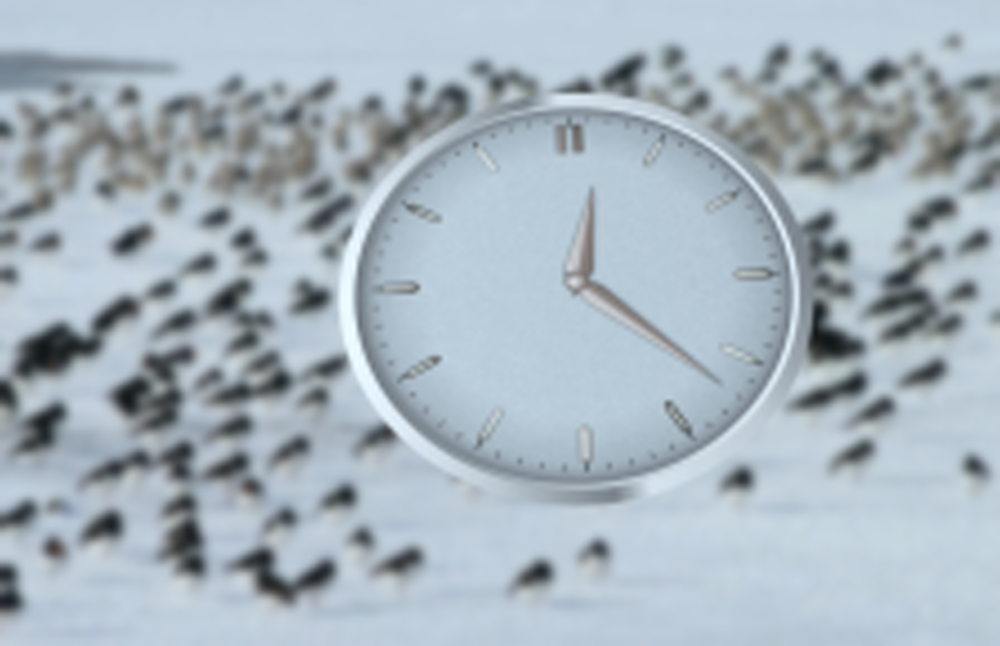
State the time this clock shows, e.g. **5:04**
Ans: **12:22**
